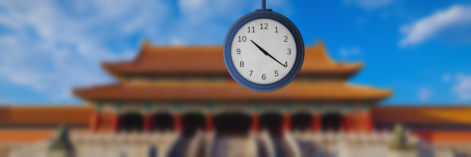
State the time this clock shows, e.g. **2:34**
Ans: **10:21**
